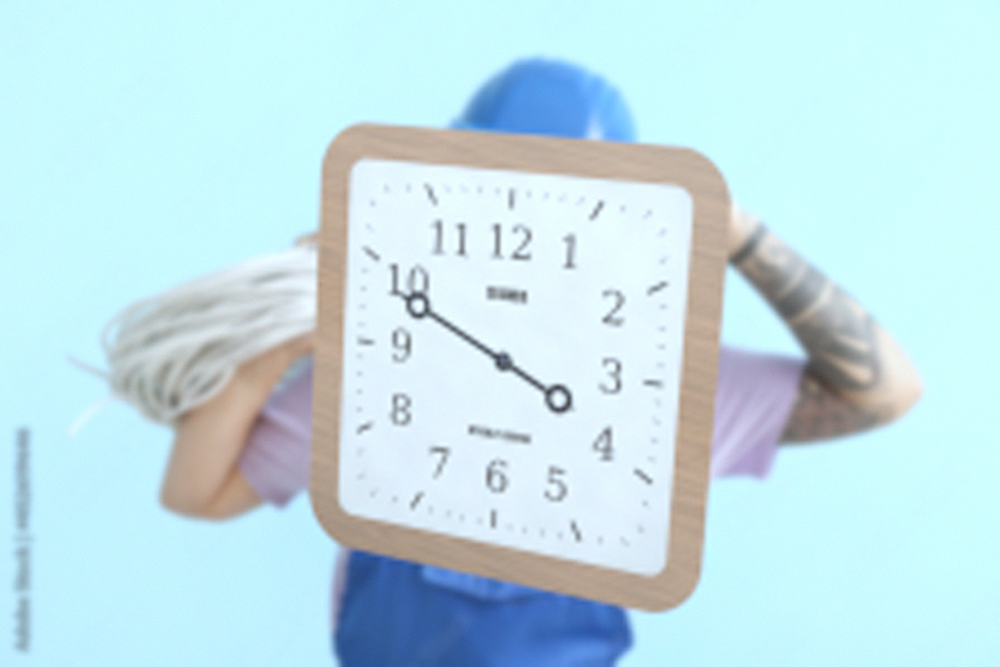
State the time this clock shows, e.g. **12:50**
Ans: **3:49**
